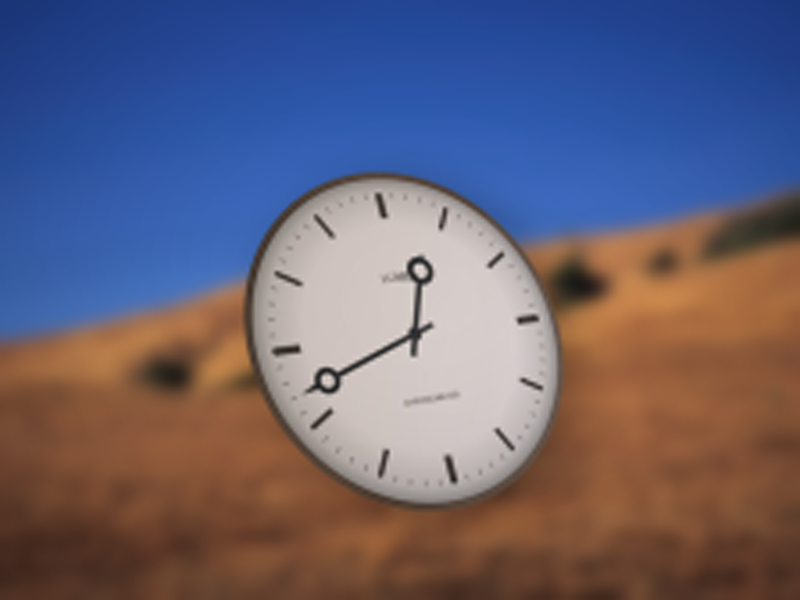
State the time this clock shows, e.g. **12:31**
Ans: **12:42**
